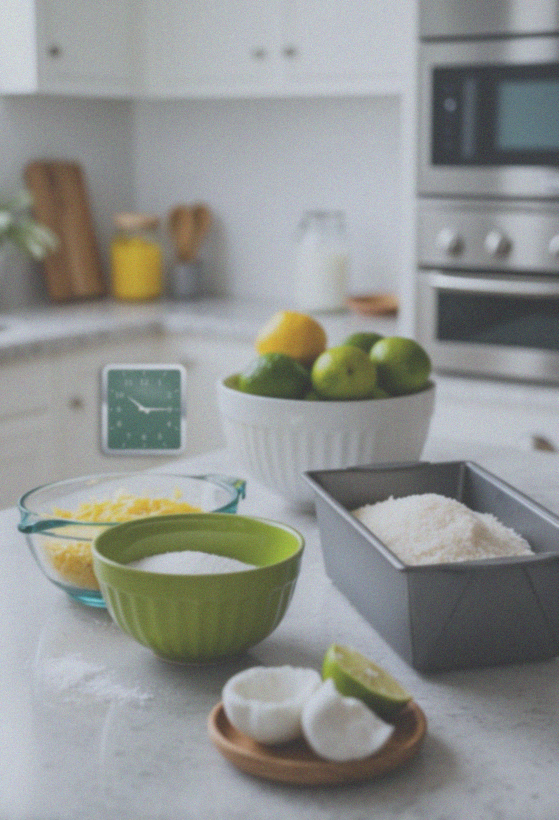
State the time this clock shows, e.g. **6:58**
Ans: **10:15**
